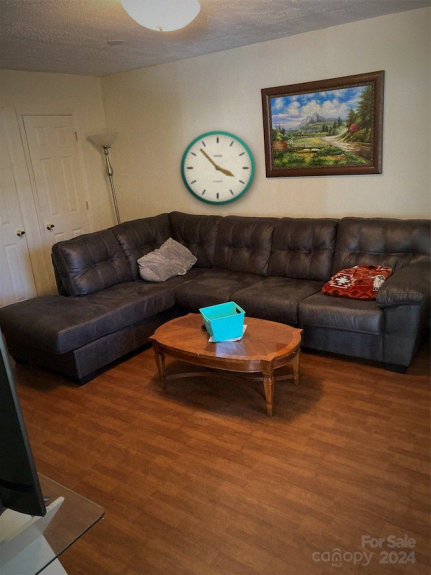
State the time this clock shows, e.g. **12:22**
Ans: **3:53**
